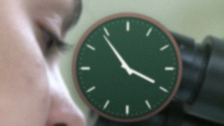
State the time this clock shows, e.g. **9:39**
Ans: **3:54**
